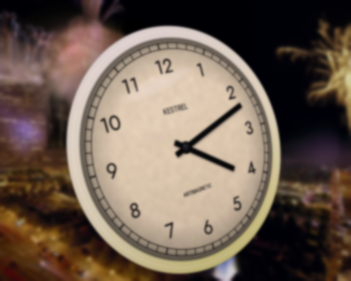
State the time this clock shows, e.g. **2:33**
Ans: **4:12**
